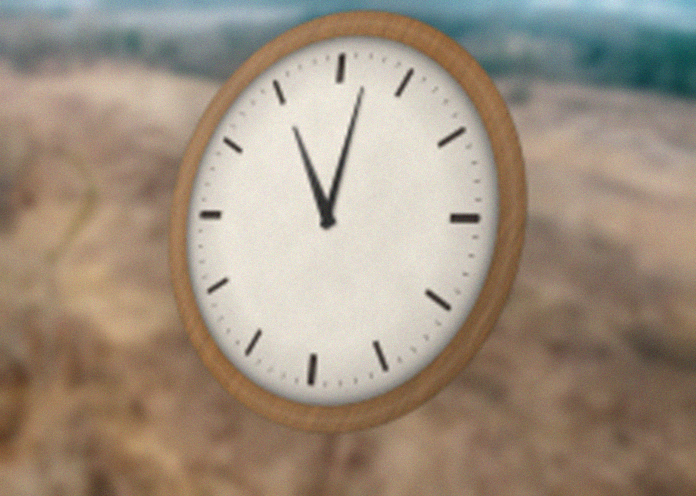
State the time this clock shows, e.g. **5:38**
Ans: **11:02**
